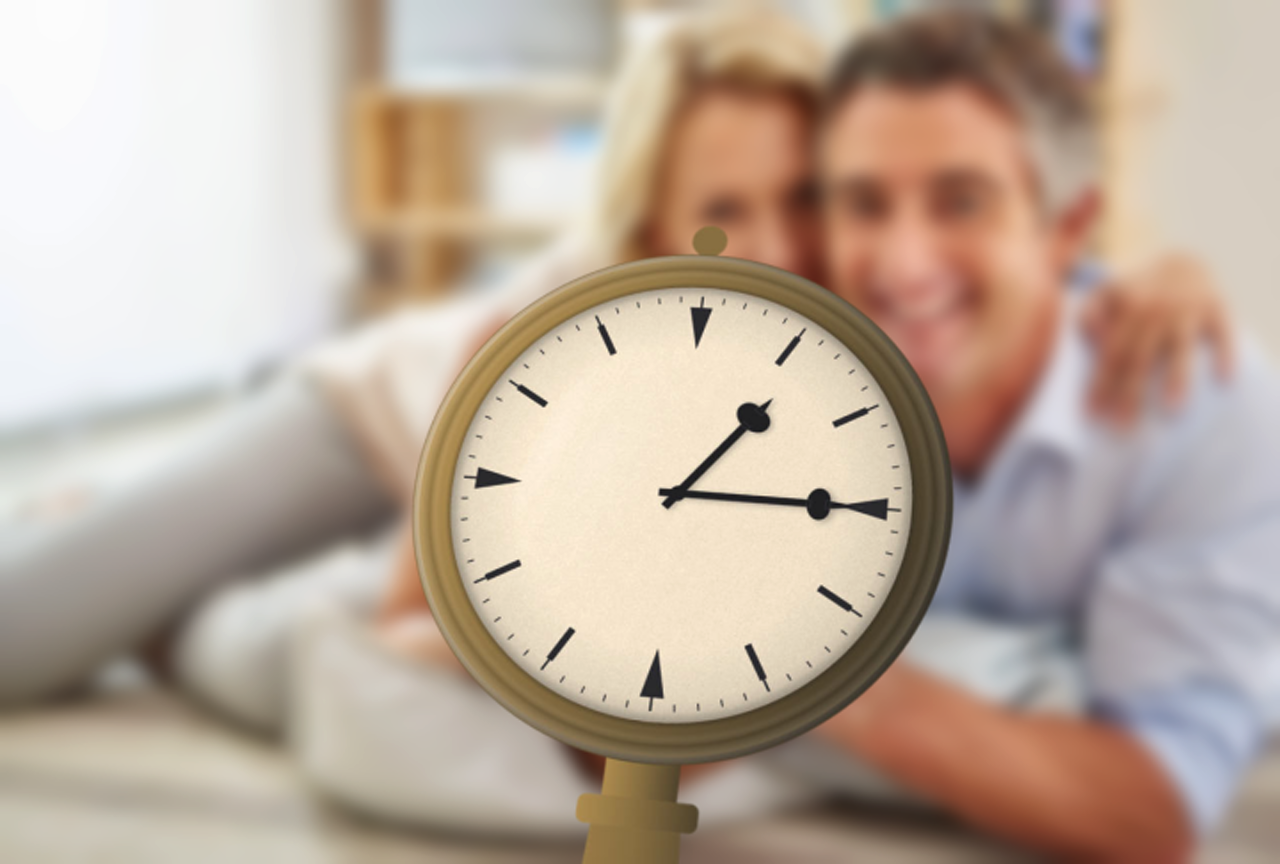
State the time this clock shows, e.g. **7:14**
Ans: **1:15**
